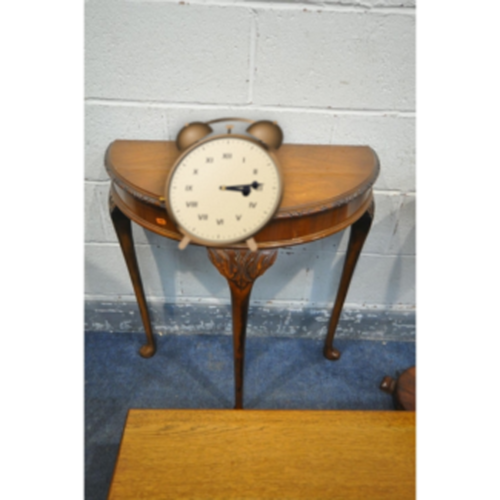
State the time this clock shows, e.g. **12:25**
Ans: **3:14**
